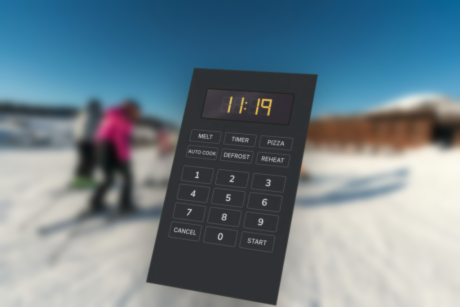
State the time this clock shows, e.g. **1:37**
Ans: **11:19**
